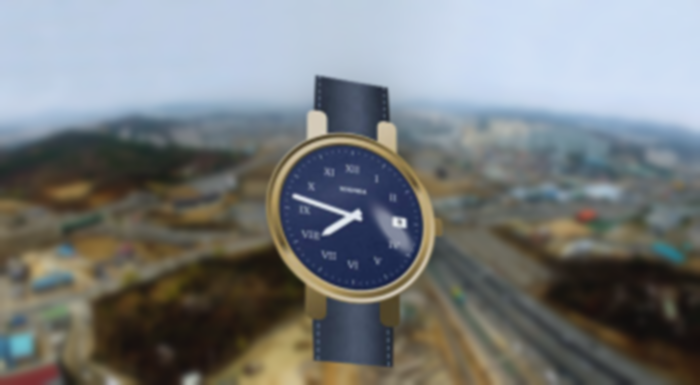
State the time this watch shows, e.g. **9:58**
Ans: **7:47**
